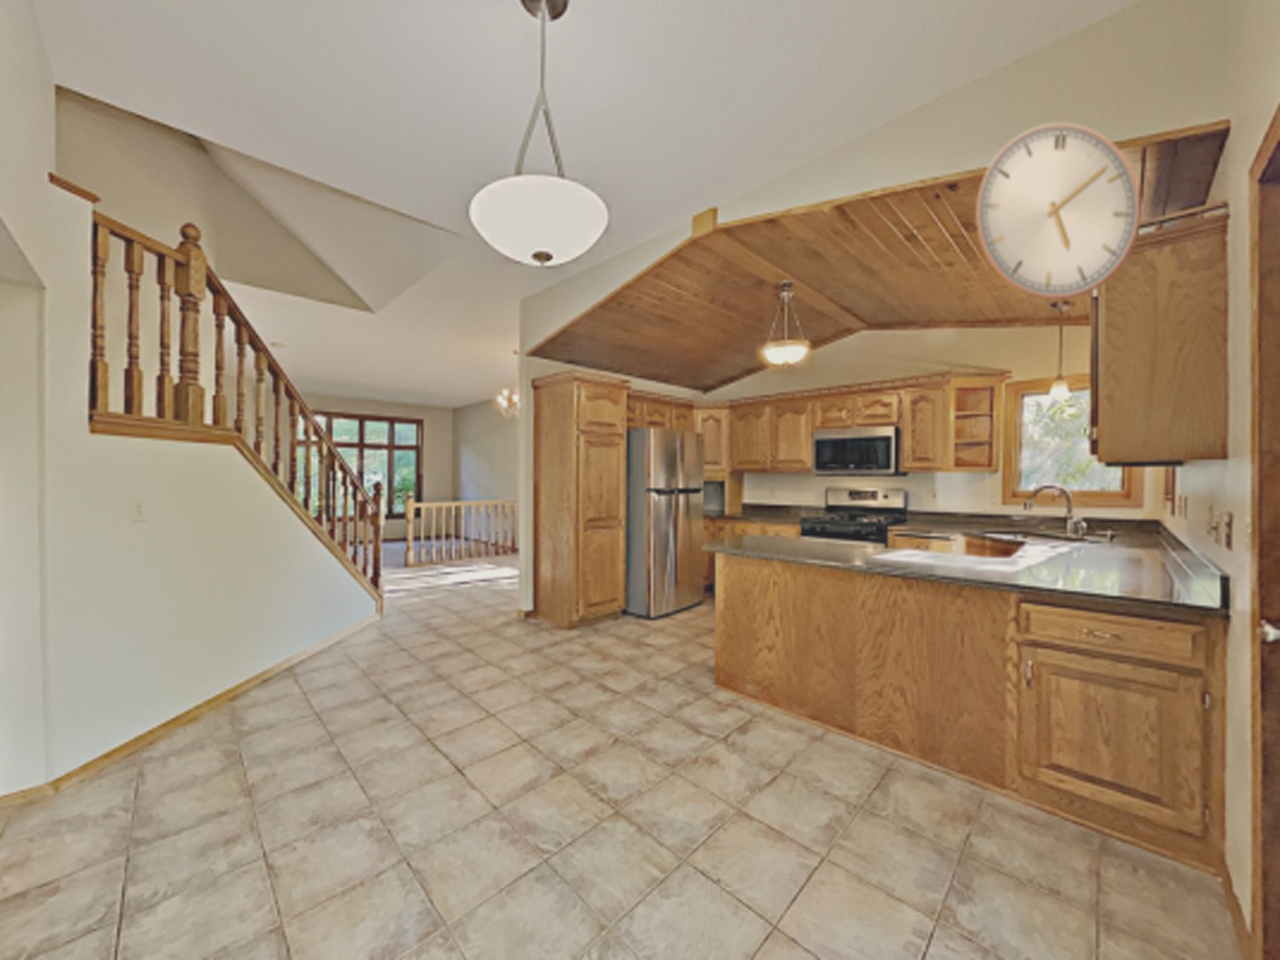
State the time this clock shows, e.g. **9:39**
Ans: **5:08**
